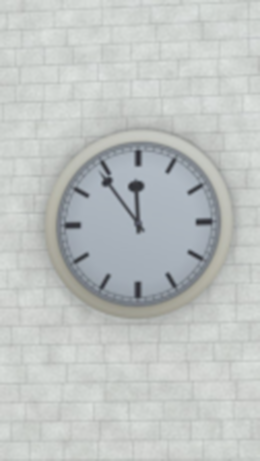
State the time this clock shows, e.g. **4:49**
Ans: **11:54**
